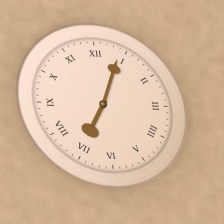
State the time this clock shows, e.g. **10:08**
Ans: **7:04**
